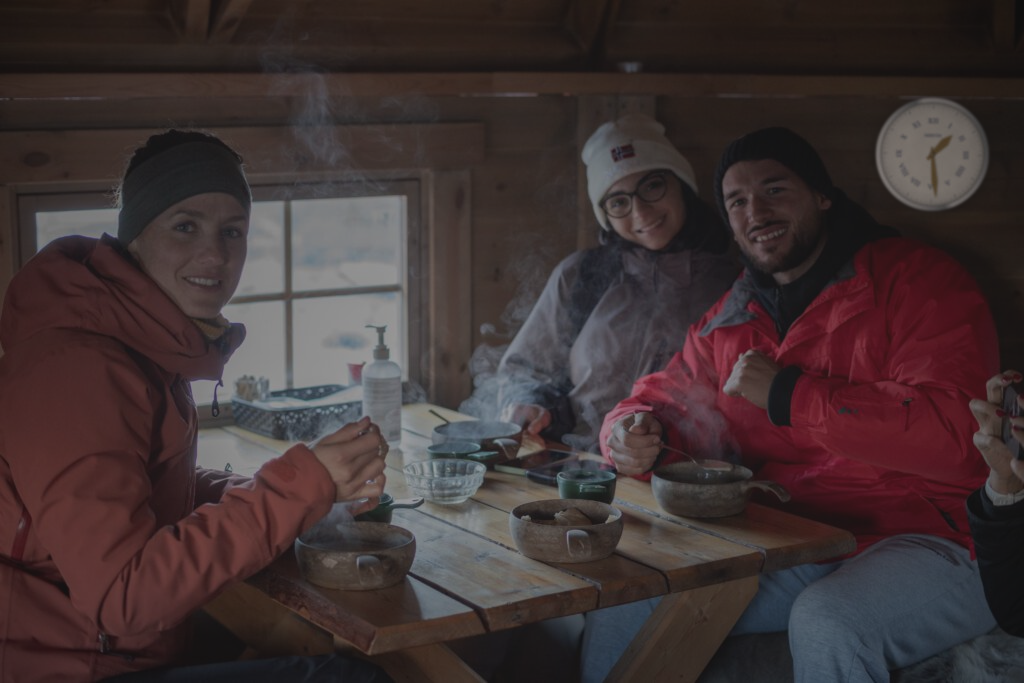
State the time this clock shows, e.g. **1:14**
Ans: **1:29**
